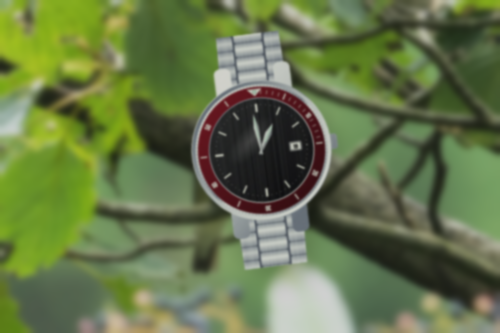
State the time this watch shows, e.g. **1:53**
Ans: **12:59**
